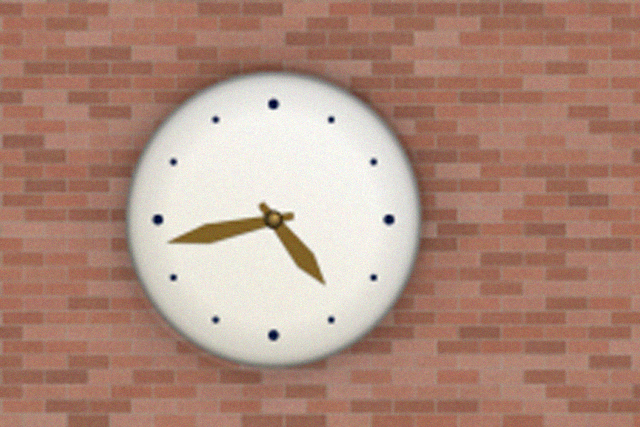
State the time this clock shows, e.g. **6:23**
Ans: **4:43**
